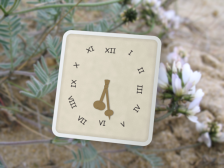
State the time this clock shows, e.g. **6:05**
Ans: **6:28**
